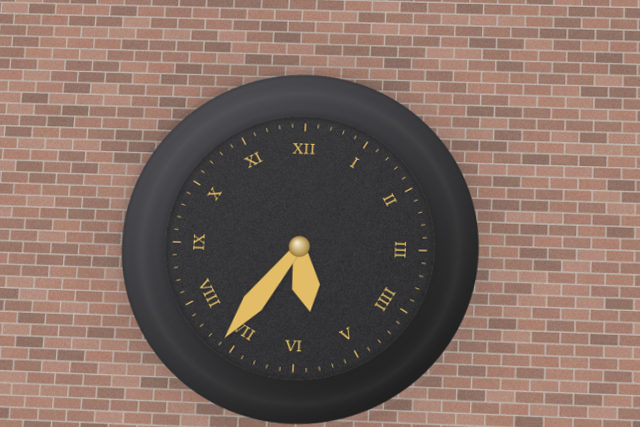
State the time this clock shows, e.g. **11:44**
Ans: **5:36**
